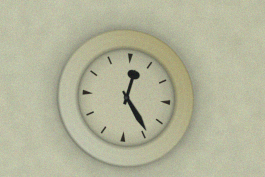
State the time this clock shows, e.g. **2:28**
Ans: **12:24**
